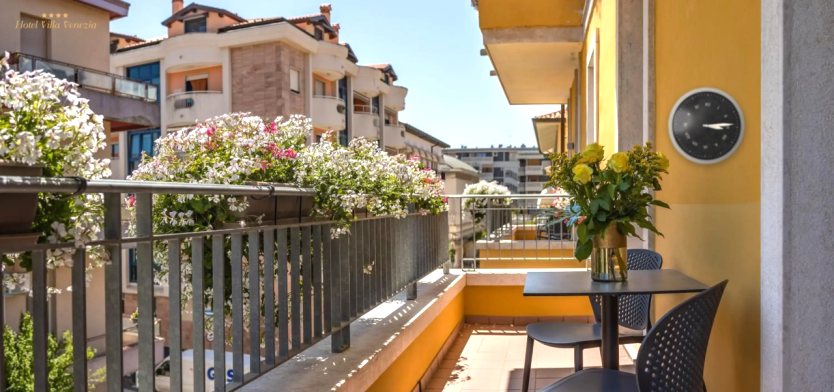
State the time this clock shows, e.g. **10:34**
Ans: **3:14**
